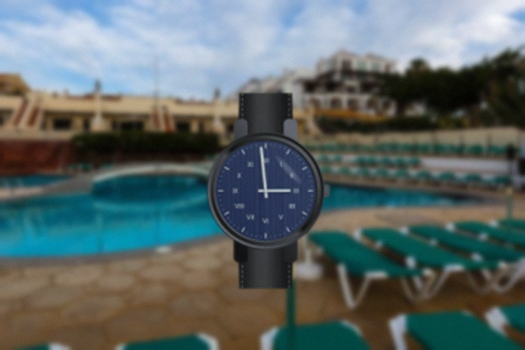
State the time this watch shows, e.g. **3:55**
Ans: **2:59**
